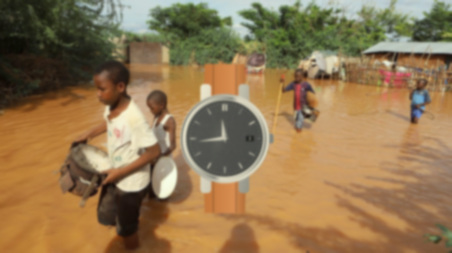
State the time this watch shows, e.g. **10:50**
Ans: **11:44**
